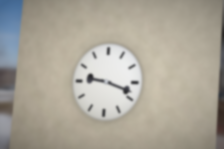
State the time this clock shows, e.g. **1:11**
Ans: **9:18**
